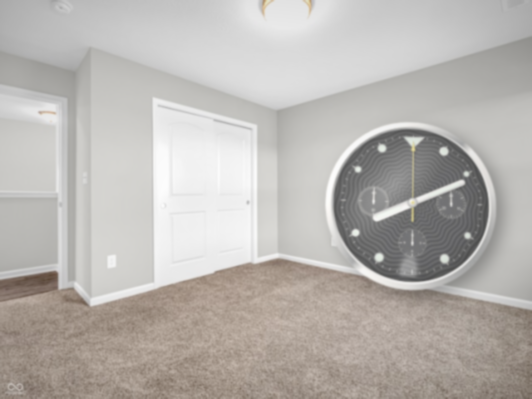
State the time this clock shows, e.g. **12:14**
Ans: **8:11**
